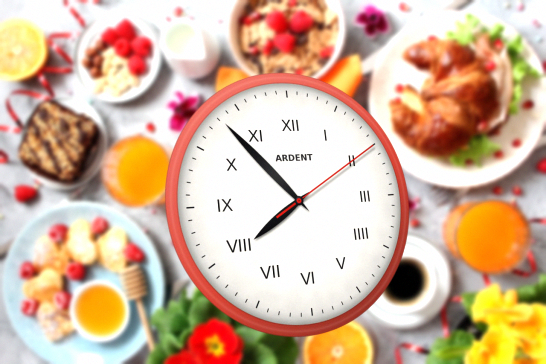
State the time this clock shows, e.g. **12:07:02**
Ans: **7:53:10**
